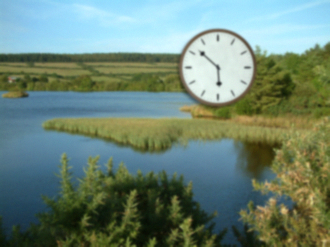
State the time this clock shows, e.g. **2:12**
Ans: **5:52**
